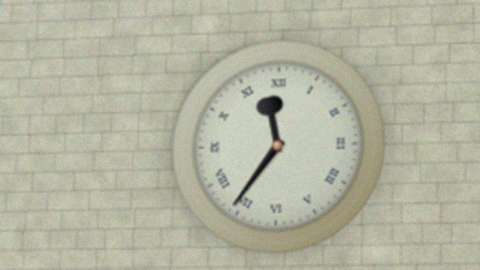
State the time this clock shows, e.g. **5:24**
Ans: **11:36**
